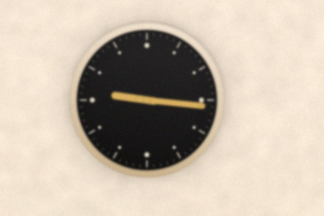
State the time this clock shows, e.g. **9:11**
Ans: **9:16**
